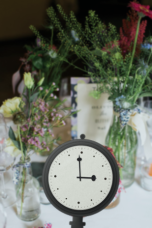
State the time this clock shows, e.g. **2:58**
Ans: **2:59**
